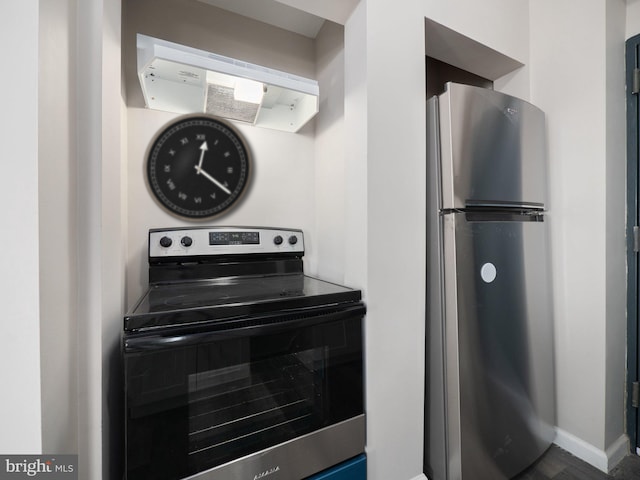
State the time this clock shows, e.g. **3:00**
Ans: **12:21**
